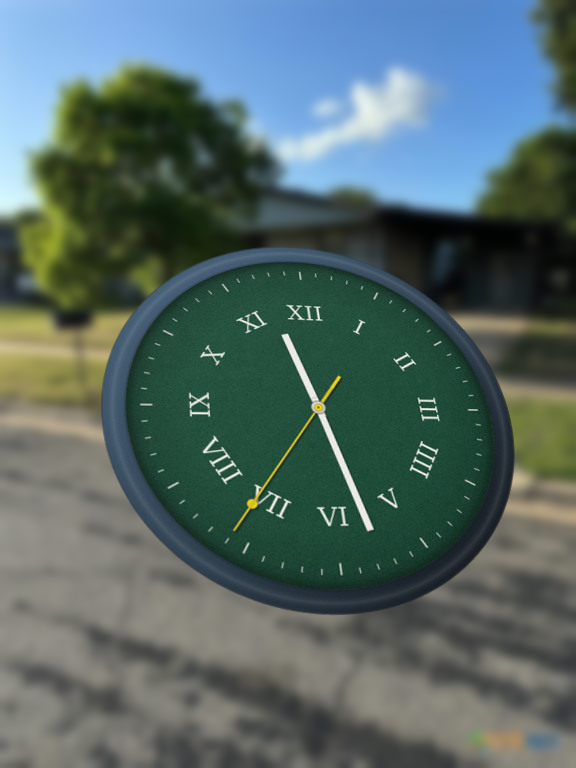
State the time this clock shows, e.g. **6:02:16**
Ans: **11:27:36**
